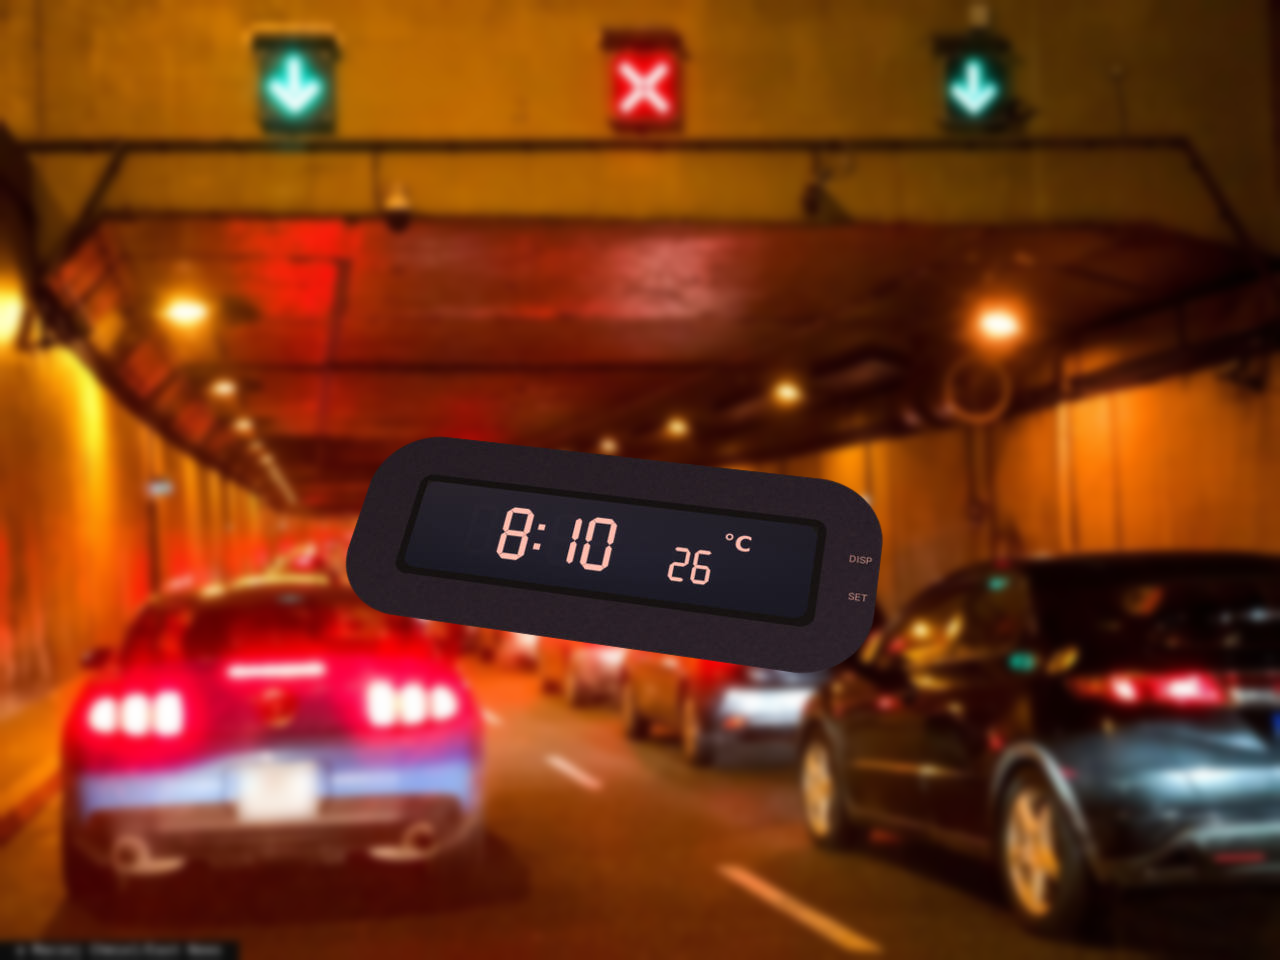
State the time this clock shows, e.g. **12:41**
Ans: **8:10**
